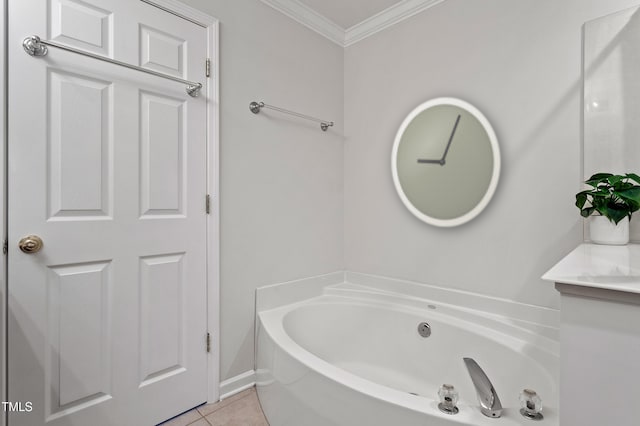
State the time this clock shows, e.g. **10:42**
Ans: **9:04**
